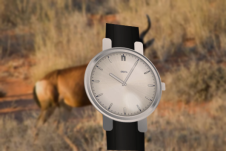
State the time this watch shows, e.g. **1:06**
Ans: **10:05**
